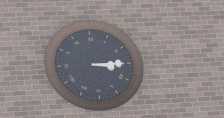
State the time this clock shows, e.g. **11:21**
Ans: **3:15**
